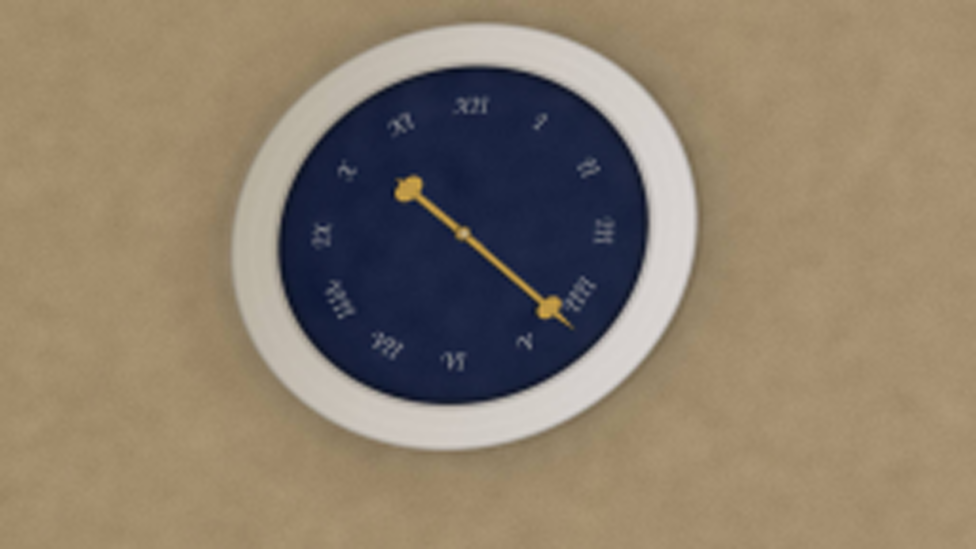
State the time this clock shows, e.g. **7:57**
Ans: **10:22**
